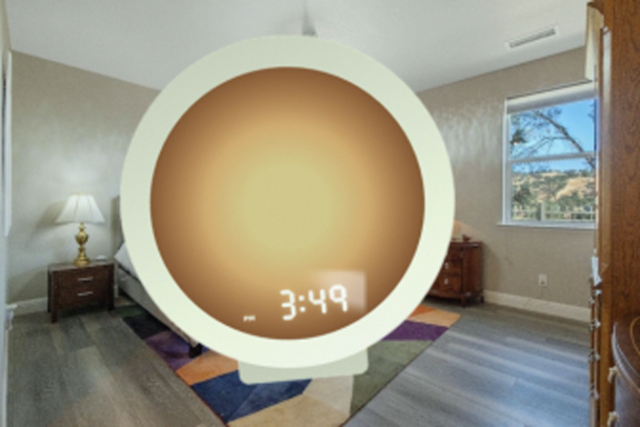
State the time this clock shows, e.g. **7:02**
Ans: **3:49**
